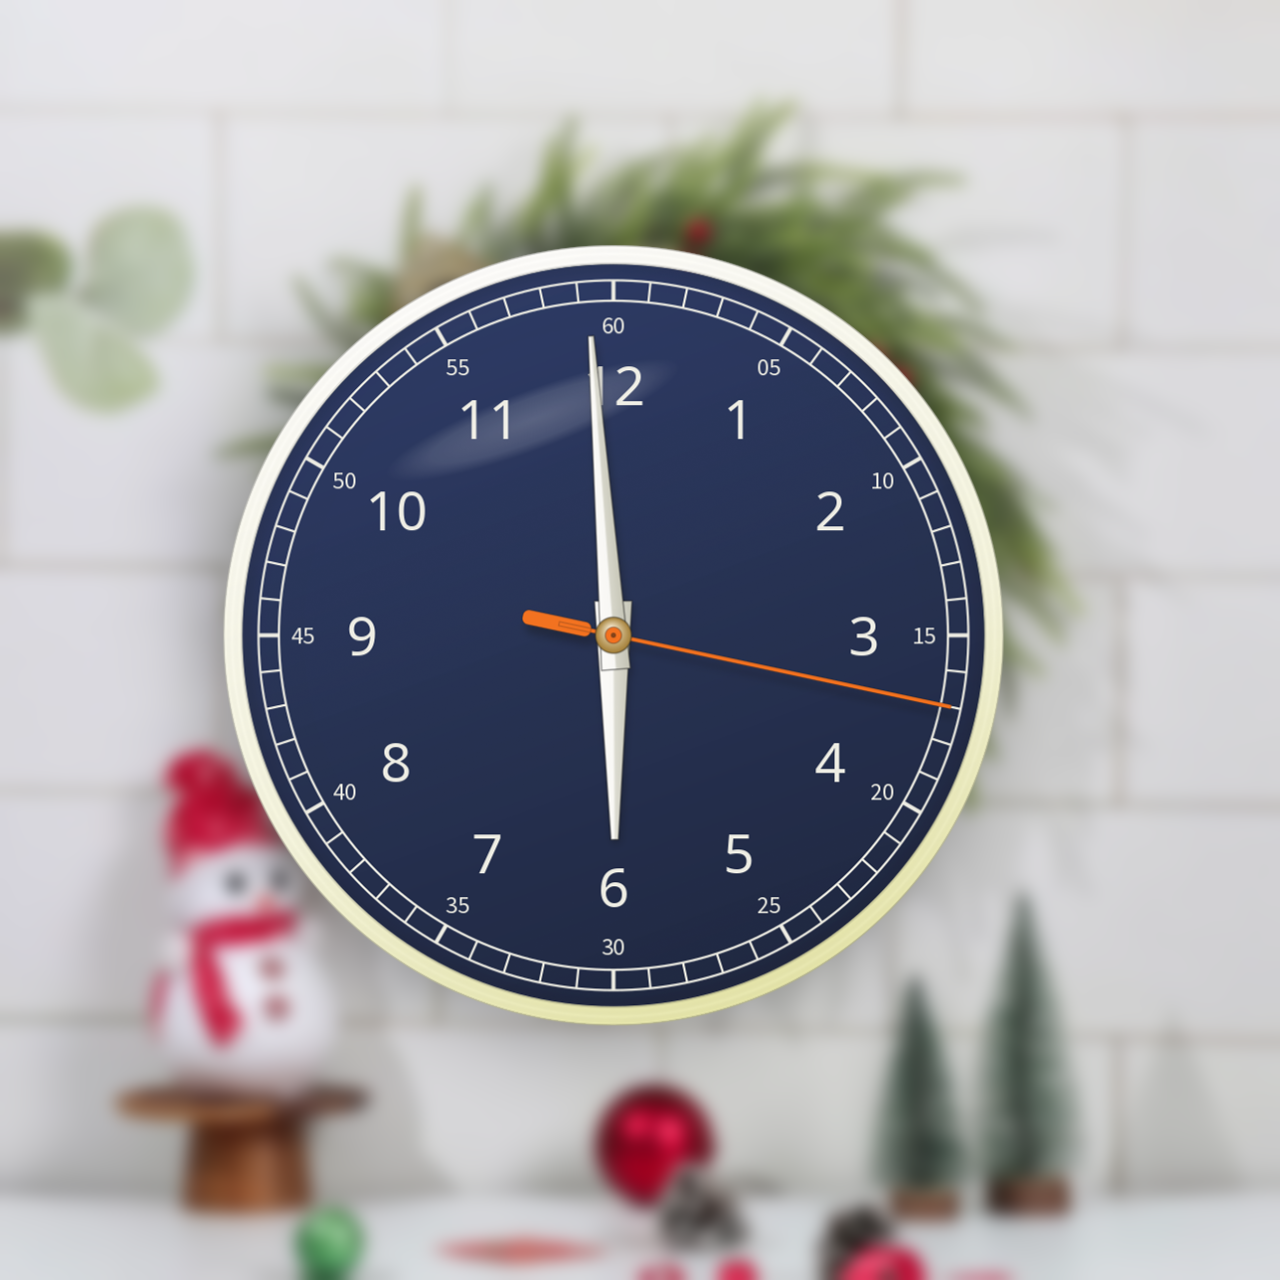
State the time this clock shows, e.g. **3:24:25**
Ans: **5:59:17**
